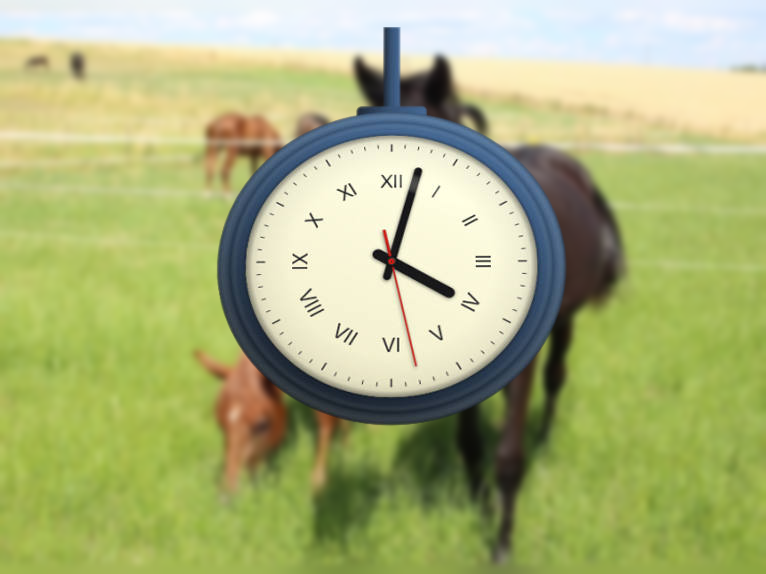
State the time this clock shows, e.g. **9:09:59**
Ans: **4:02:28**
